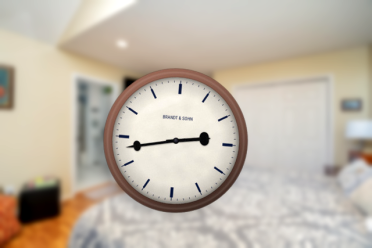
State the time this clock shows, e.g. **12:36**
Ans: **2:43**
